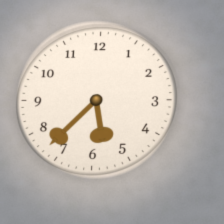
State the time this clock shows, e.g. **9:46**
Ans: **5:37**
